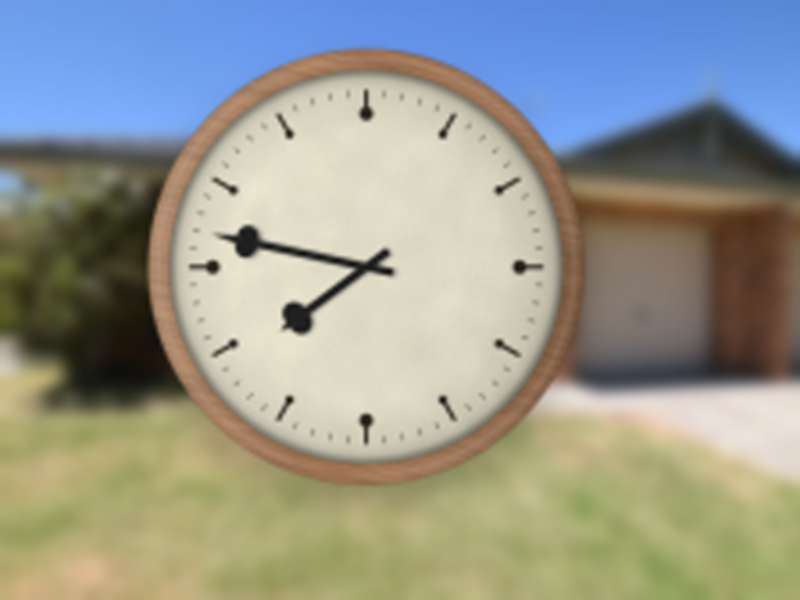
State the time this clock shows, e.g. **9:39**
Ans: **7:47**
